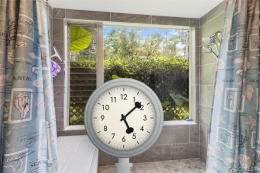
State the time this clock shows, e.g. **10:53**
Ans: **5:08**
